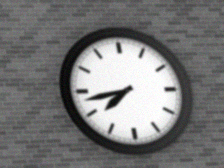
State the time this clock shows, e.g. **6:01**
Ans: **7:43**
